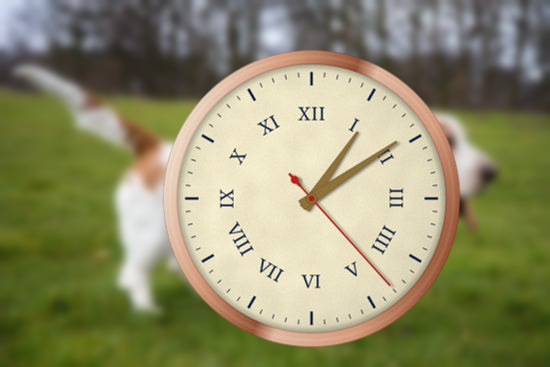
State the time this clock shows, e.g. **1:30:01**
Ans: **1:09:23**
